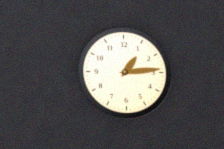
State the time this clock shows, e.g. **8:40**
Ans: **1:14**
